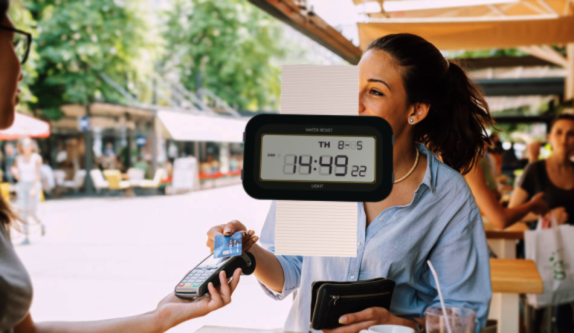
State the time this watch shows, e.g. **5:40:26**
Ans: **14:49:22**
